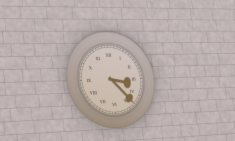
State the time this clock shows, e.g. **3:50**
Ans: **3:23**
